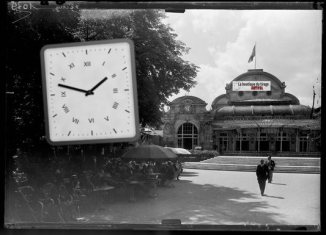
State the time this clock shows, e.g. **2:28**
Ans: **1:48**
